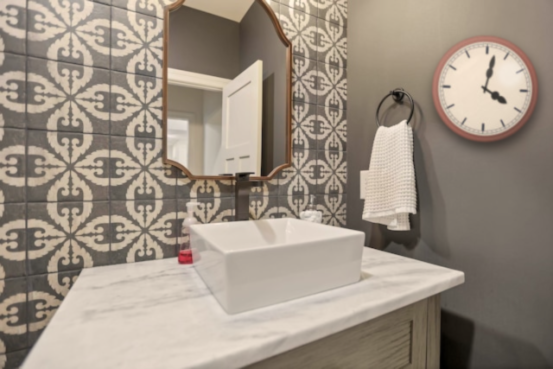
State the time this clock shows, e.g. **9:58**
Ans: **4:02**
